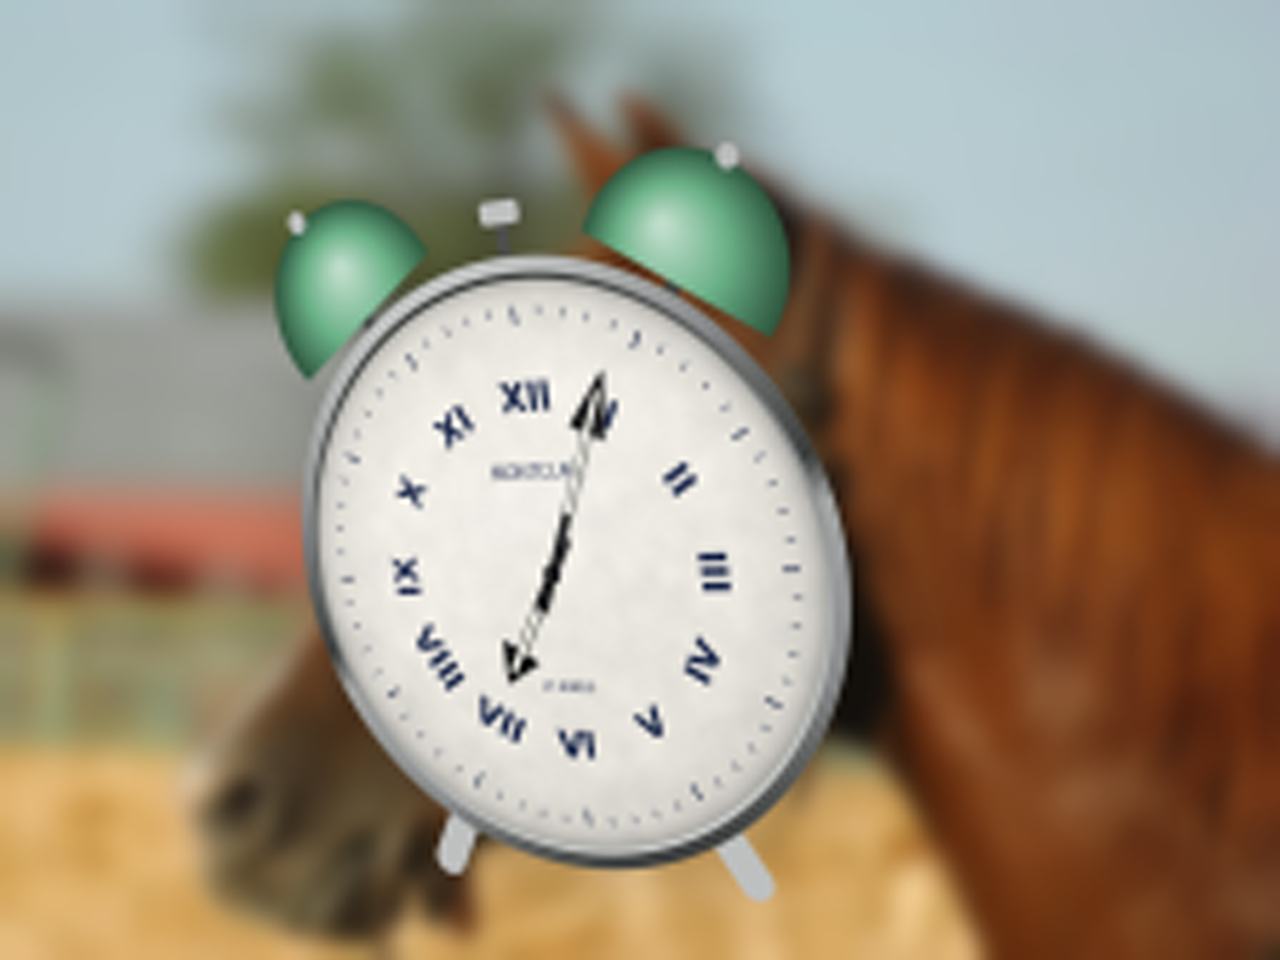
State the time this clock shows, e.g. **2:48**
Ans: **7:04**
